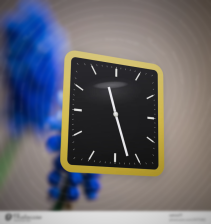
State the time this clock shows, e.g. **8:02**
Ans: **11:27**
